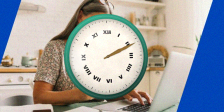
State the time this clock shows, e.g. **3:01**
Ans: **2:11**
